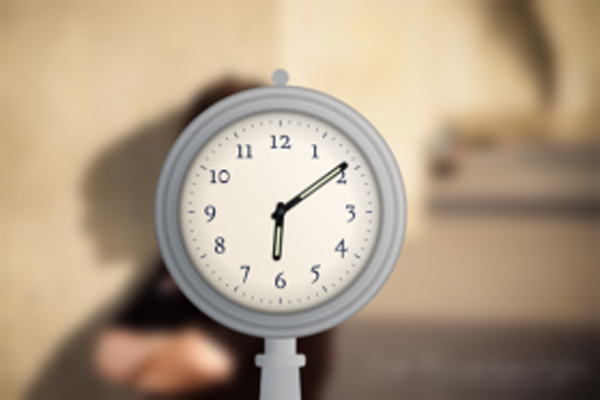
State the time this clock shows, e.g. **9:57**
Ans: **6:09**
